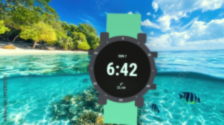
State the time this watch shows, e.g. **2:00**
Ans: **6:42**
